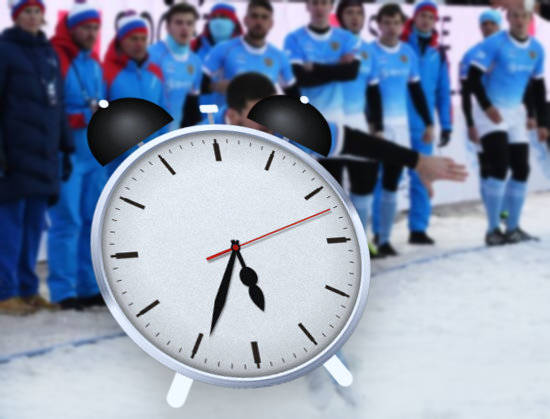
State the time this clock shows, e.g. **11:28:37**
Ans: **5:34:12**
